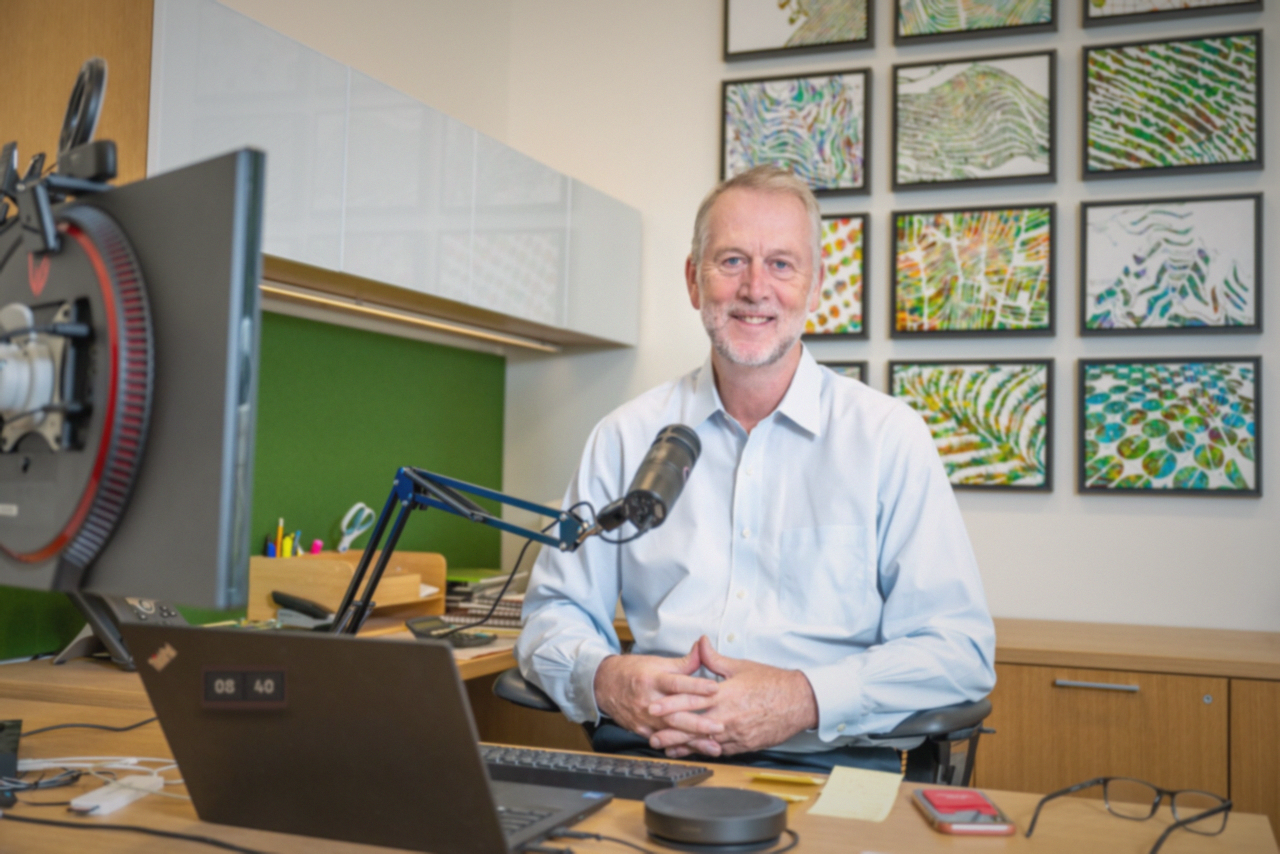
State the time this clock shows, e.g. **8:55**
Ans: **8:40**
